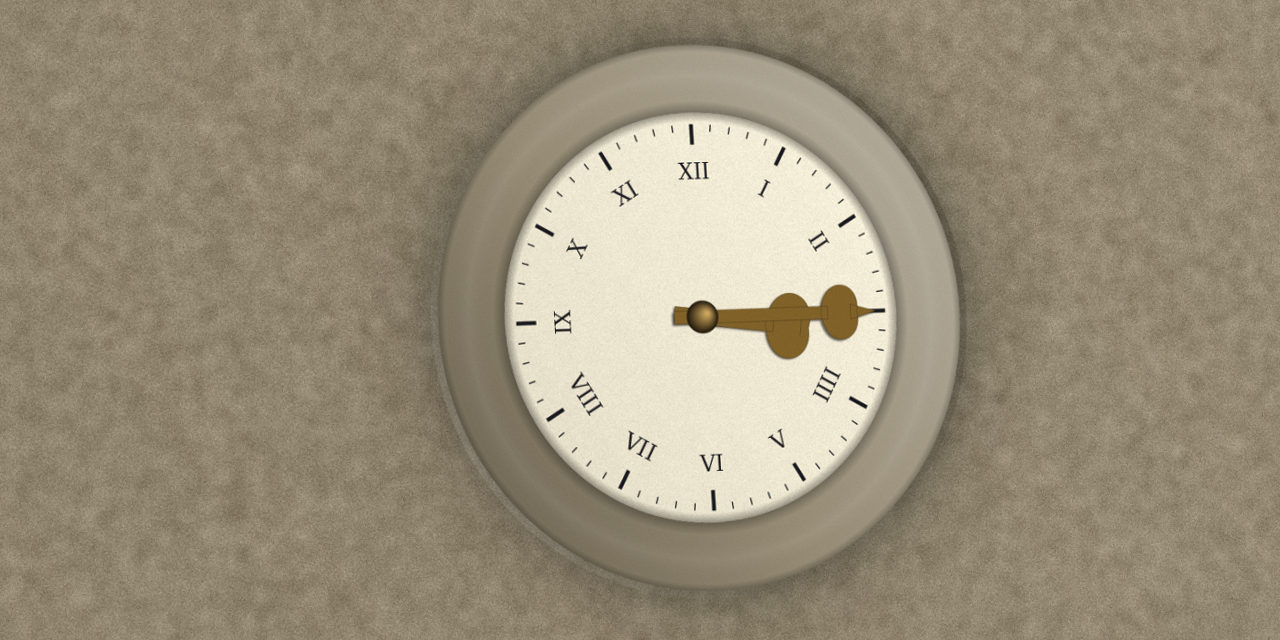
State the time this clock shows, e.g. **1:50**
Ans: **3:15**
